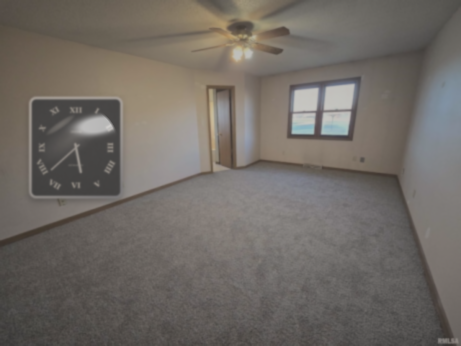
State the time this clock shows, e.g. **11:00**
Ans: **5:38**
